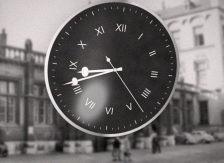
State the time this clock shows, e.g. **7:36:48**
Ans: **8:41:23**
